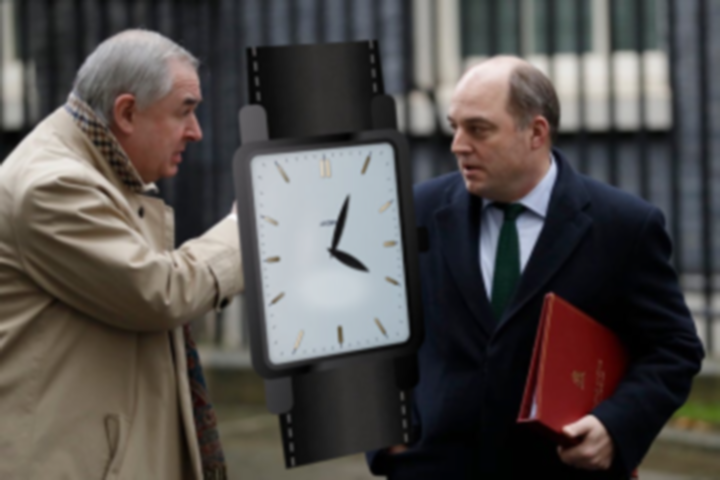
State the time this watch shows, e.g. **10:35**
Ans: **4:04**
